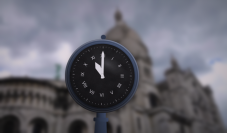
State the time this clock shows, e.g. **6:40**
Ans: **11:00**
